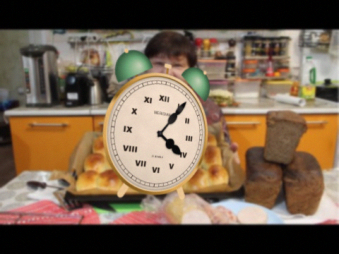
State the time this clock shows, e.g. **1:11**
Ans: **4:06**
